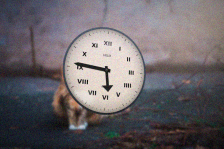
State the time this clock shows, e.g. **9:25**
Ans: **5:46**
